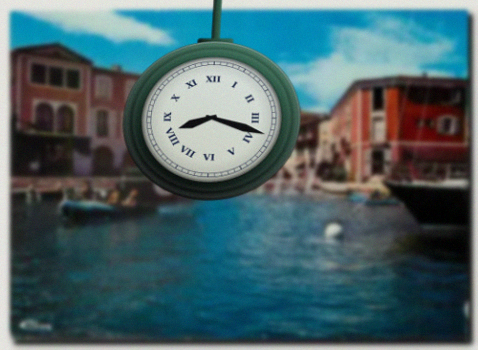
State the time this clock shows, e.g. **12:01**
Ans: **8:18**
